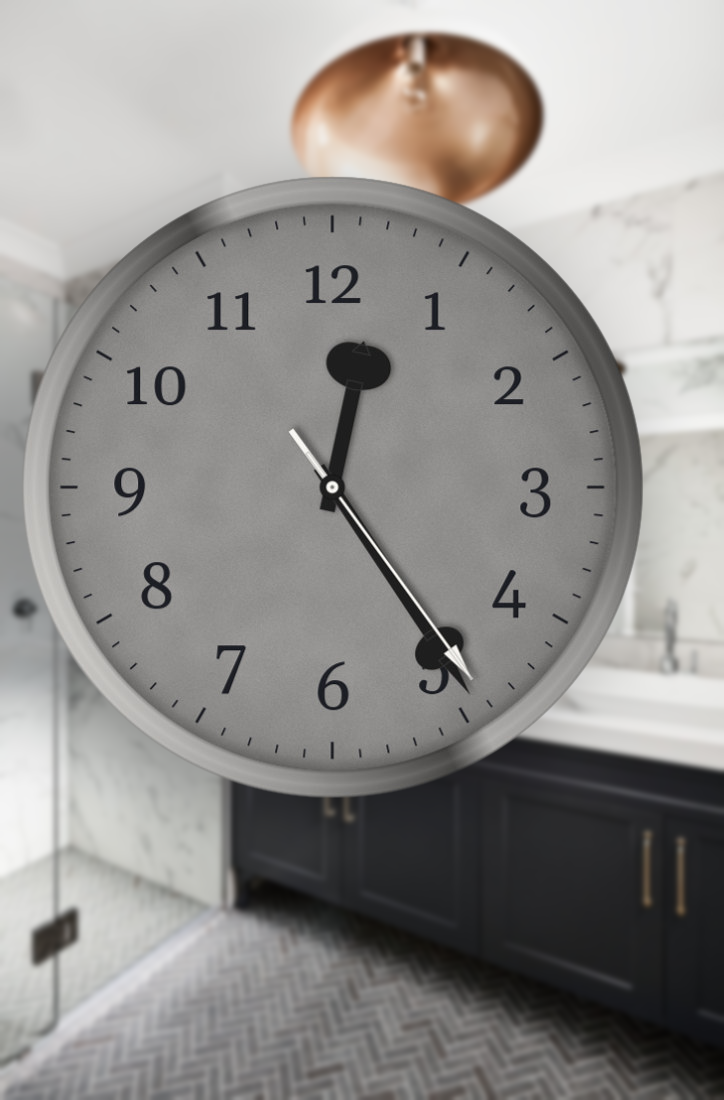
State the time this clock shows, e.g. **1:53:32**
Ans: **12:24:24**
